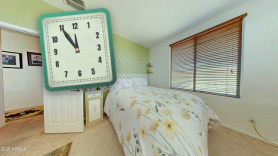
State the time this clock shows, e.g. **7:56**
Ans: **11:55**
